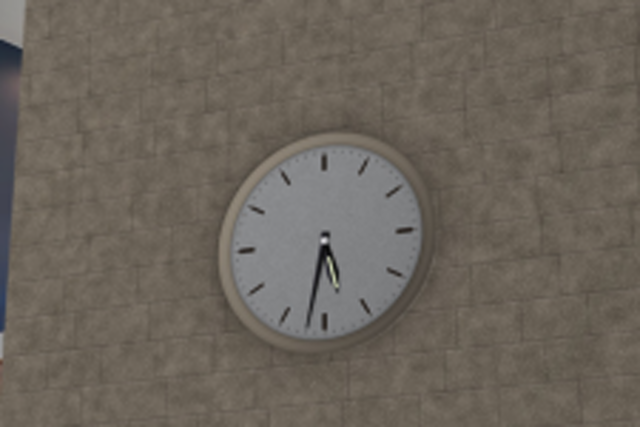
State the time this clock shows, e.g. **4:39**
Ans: **5:32**
